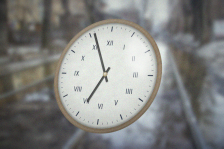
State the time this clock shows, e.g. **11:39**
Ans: **6:56**
